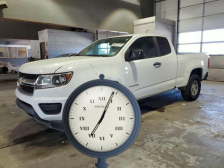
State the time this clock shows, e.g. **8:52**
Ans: **7:04**
